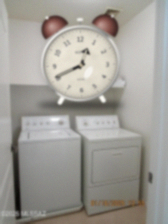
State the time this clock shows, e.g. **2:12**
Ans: **12:41**
